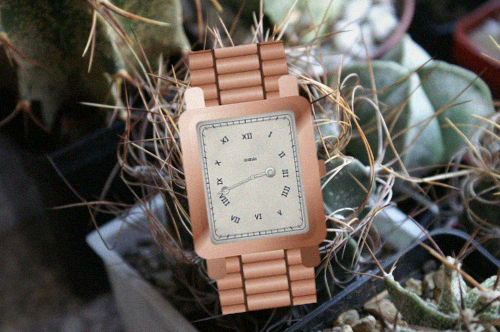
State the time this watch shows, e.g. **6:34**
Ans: **2:42**
